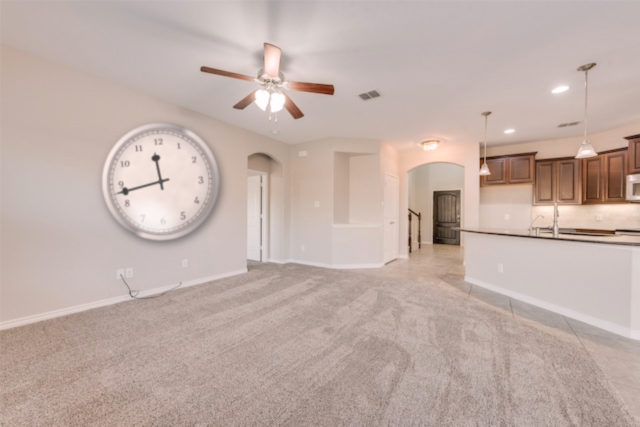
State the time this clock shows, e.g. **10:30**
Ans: **11:43**
